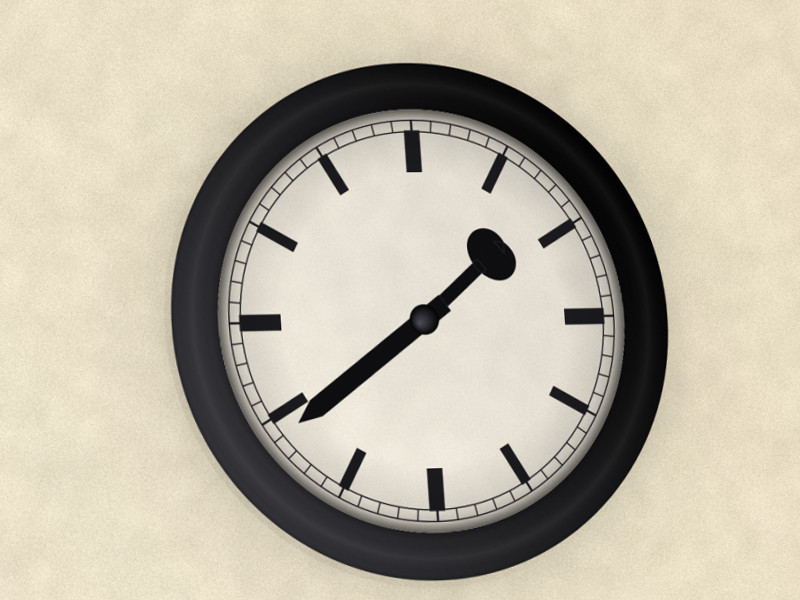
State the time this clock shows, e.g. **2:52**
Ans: **1:39**
